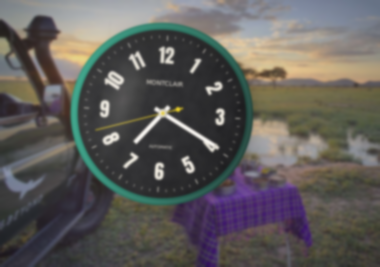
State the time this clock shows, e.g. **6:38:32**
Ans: **7:19:42**
